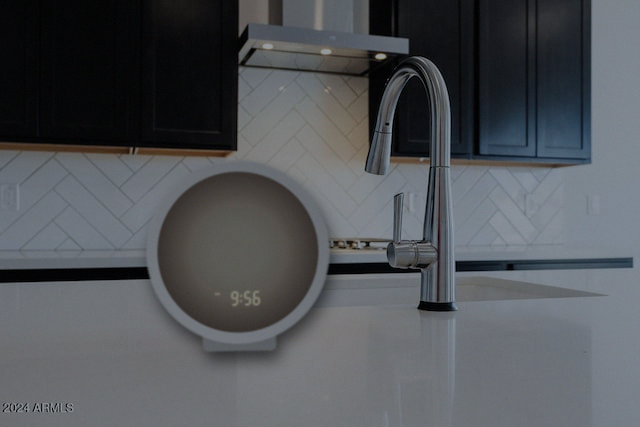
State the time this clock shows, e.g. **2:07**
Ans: **9:56**
